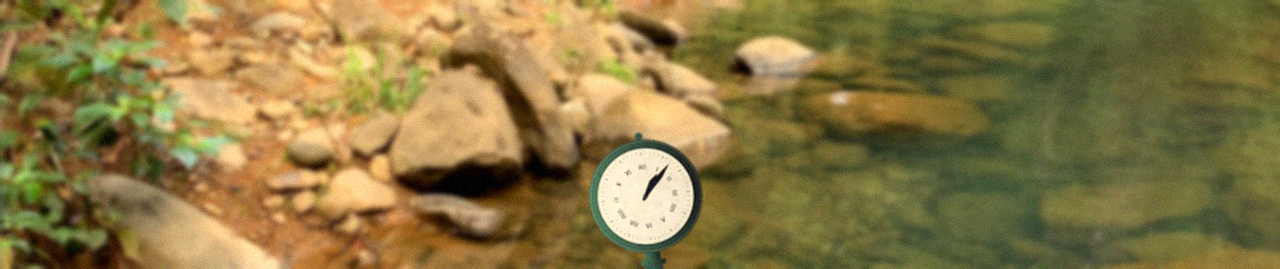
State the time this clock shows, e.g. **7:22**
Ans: **1:07**
